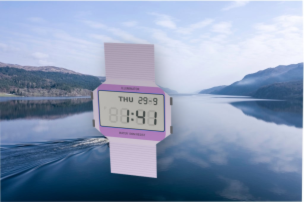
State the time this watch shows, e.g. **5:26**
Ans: **1:41**
